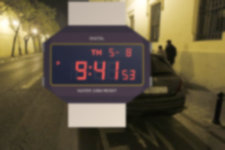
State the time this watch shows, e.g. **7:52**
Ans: **9:41**
